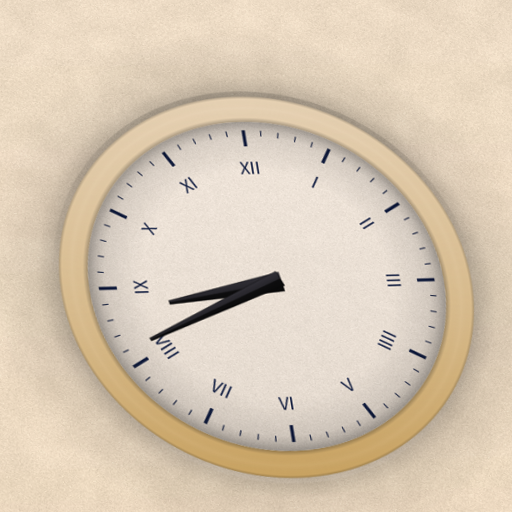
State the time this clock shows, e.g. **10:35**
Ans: **8:41**
